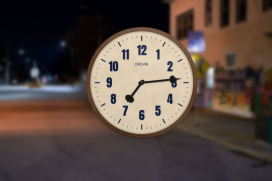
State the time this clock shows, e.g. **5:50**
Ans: **7:14**
